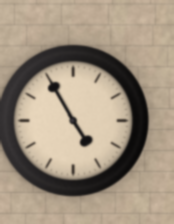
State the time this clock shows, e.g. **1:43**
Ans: **4:55**
